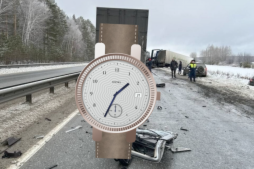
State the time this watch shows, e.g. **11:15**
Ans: **1:34**
